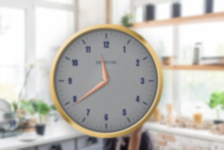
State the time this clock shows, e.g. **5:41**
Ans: **11:39**
